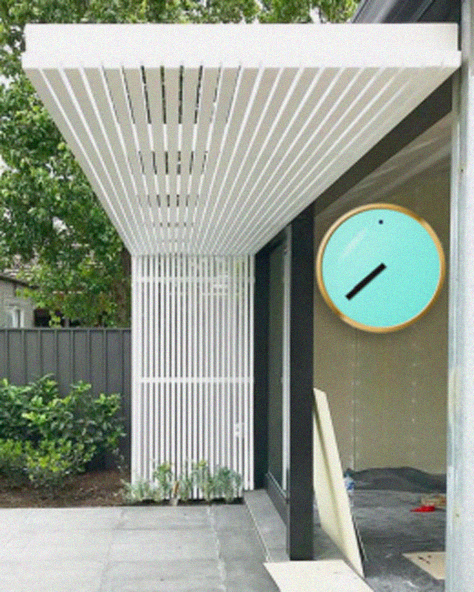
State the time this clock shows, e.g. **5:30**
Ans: **7:38**
